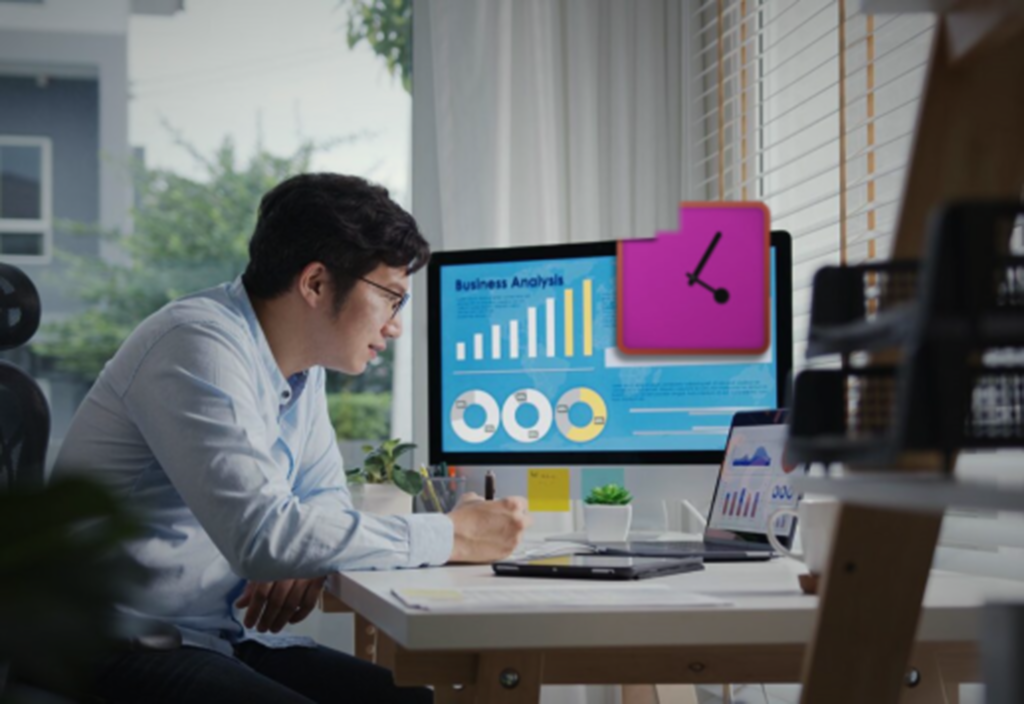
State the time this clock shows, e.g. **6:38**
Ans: **4:05**
